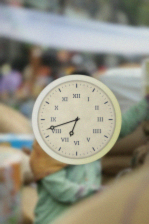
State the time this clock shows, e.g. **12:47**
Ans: **6:42**
